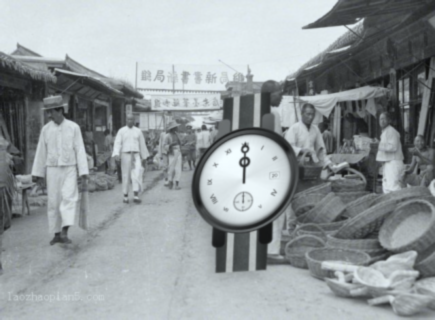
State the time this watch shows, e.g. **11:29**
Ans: **12:00**
